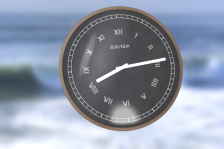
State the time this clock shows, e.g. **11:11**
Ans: **8:14**
